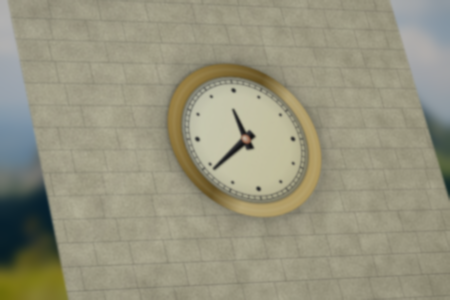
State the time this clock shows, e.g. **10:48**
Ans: **11:39**
